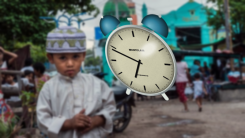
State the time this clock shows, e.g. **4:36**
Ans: **6:49**
